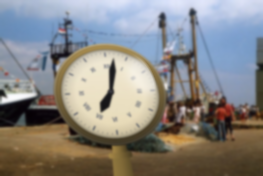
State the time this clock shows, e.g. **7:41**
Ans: **7:02**
